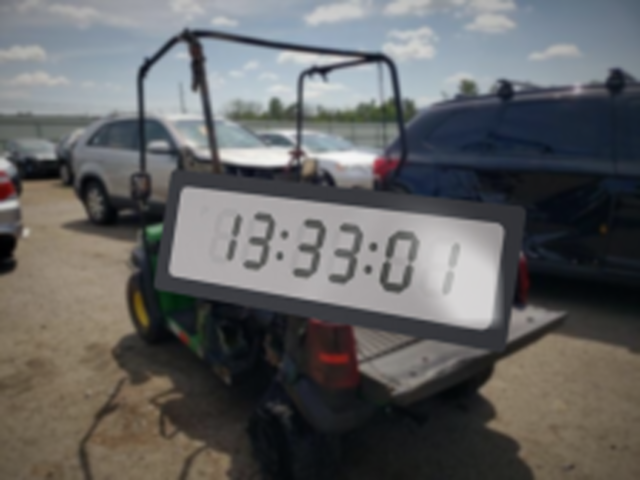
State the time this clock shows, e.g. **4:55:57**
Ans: **13:33:01**
